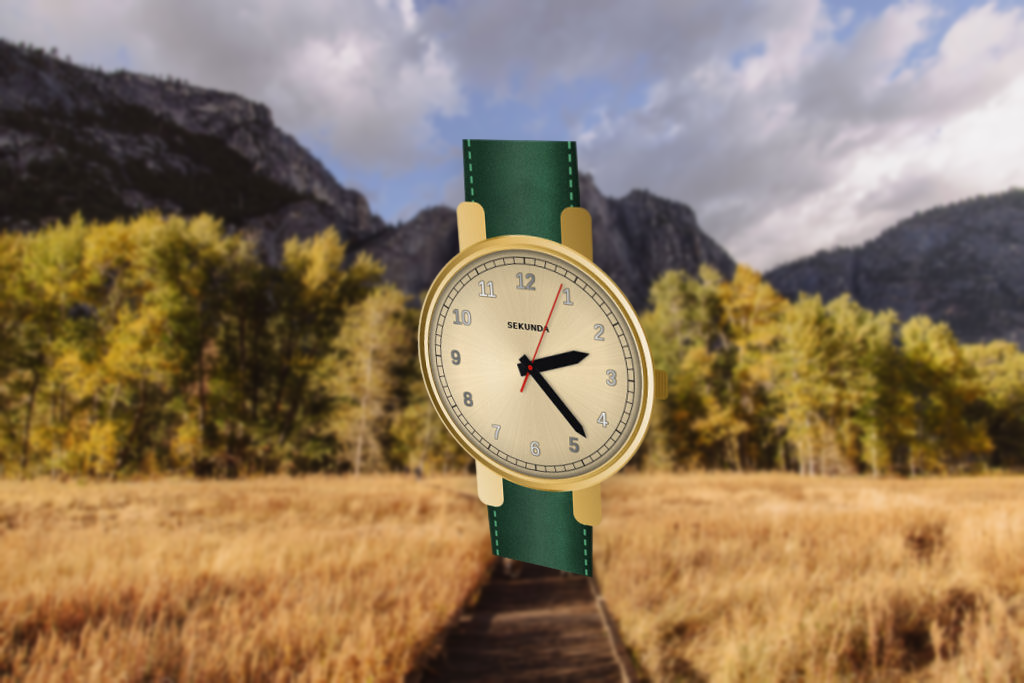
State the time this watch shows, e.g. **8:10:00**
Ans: **2:23:04**
